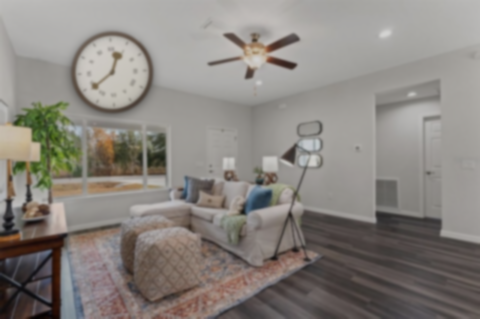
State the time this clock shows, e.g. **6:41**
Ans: **12:39**
